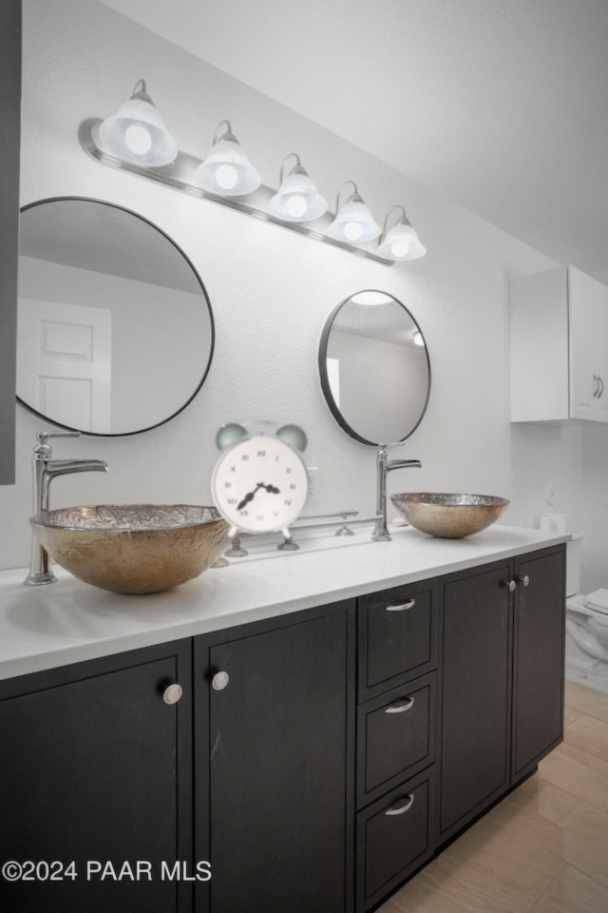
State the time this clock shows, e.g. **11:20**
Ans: **3:37**
